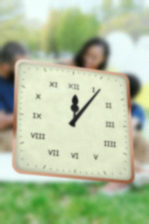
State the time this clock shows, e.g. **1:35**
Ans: **12:06**
